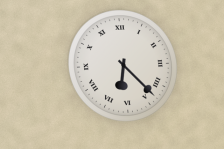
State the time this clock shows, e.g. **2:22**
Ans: **6:23**
